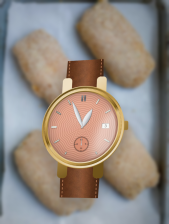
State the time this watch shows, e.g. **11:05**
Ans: **12:56**
